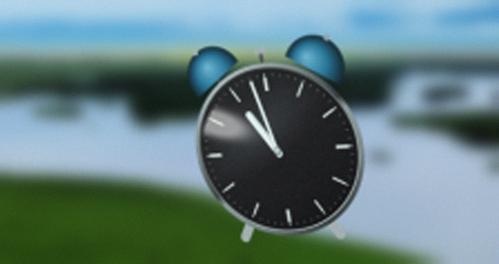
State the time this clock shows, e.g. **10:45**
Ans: **10:58**
